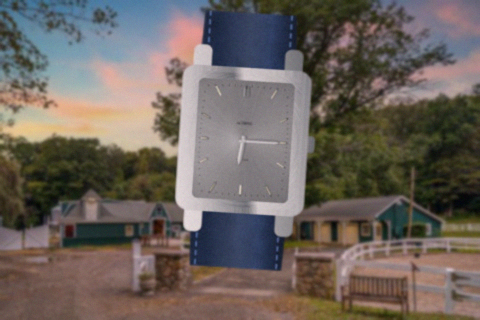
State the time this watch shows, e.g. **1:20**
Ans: **6:15**
